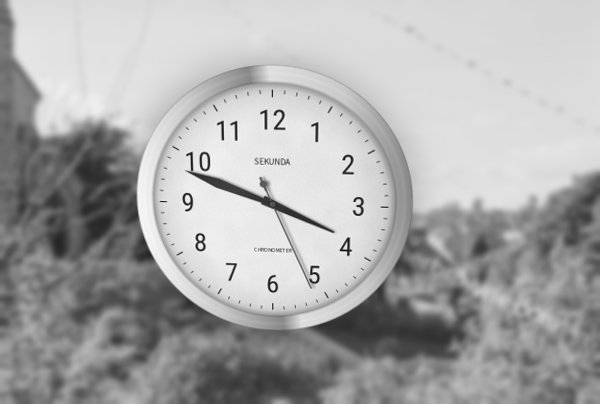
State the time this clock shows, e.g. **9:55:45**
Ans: **3:48:26**
